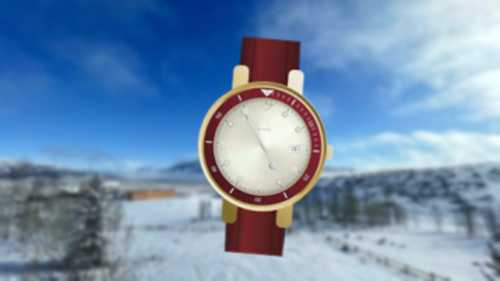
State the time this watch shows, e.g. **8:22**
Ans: **4:54**
